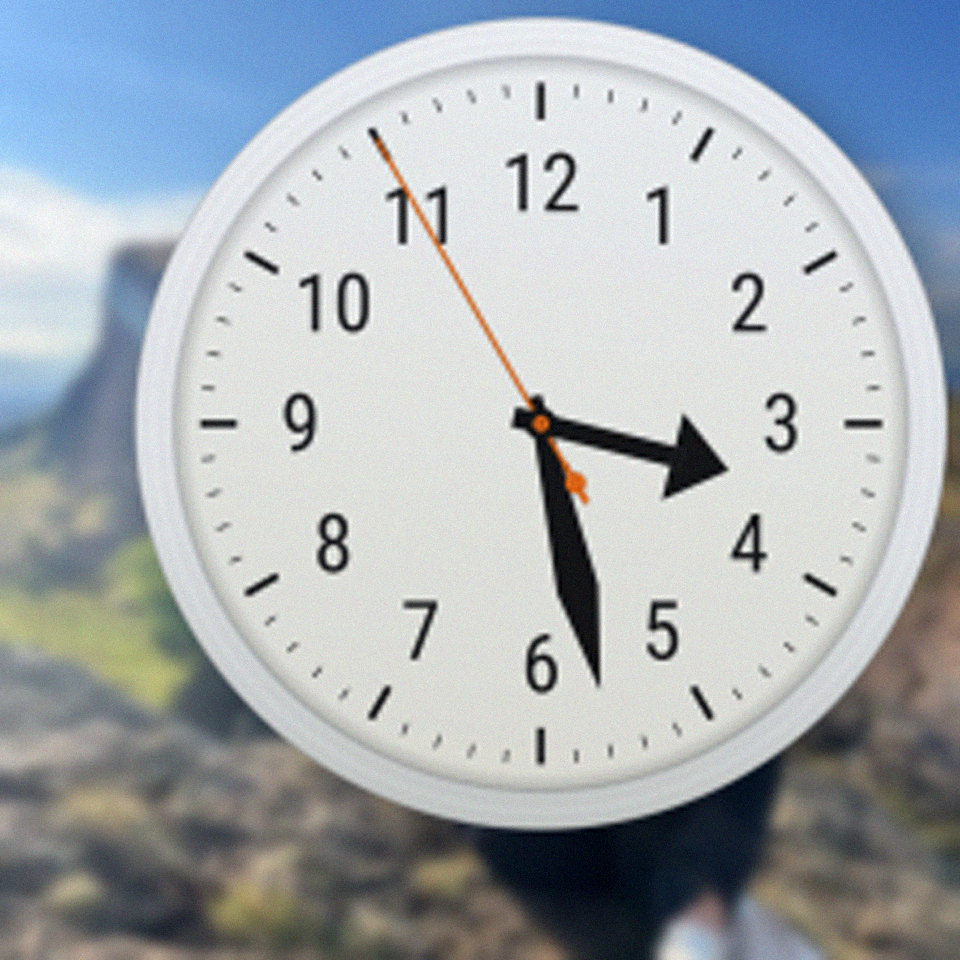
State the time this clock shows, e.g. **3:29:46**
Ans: **3:27:55**
